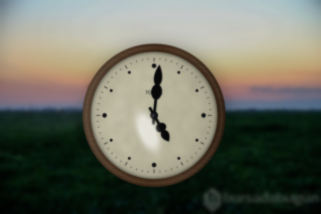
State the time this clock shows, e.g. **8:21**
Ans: **5:01**
